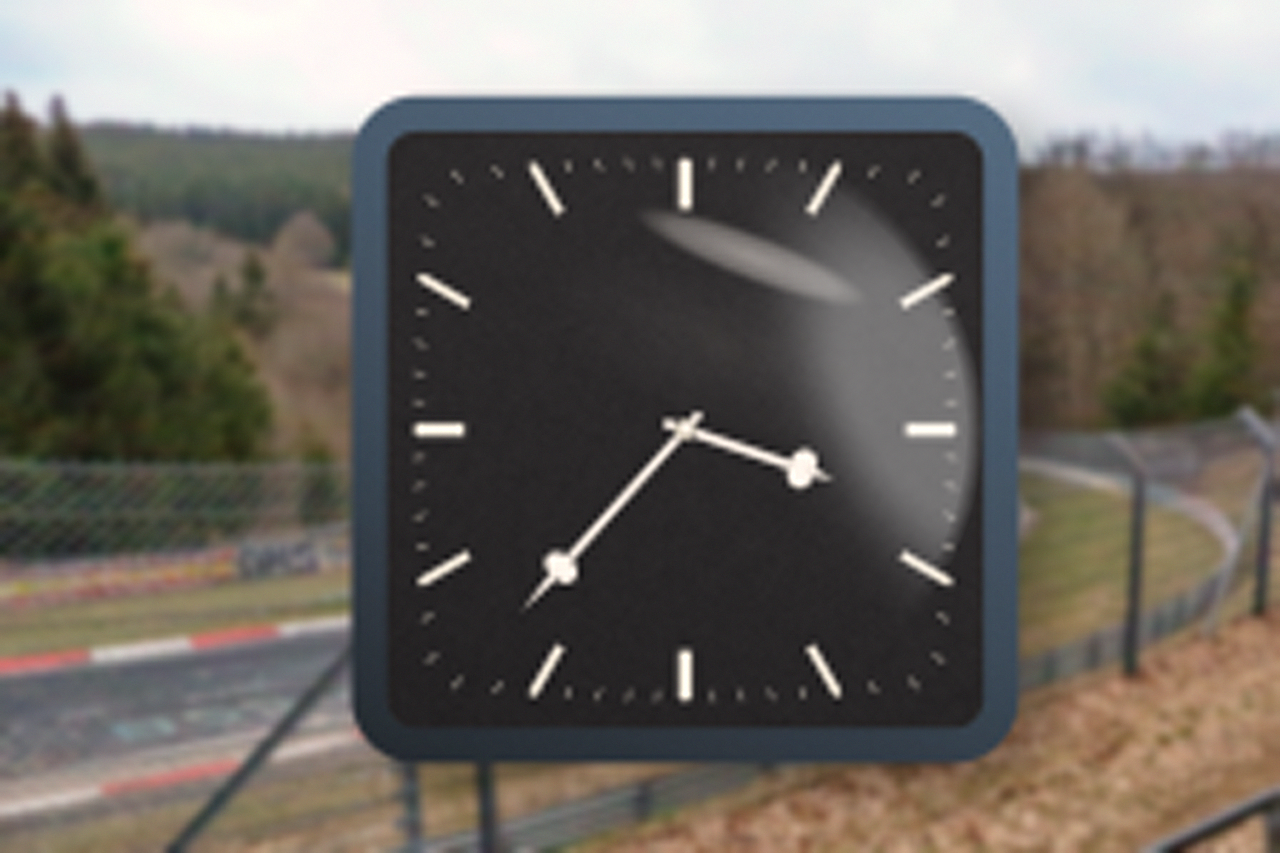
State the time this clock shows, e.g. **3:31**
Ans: **3:37**
